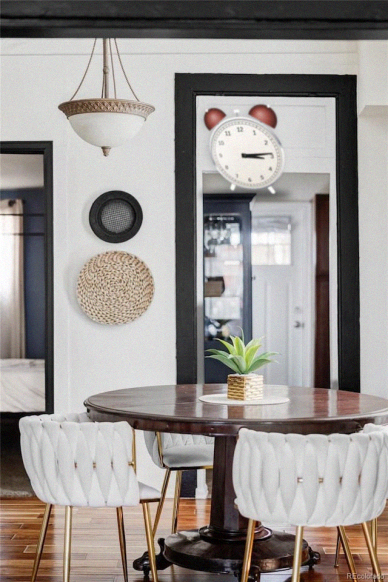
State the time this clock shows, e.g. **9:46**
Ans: **3:14**
